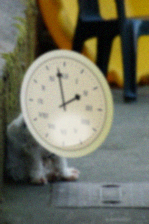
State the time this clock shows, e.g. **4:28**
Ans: **1:58**
